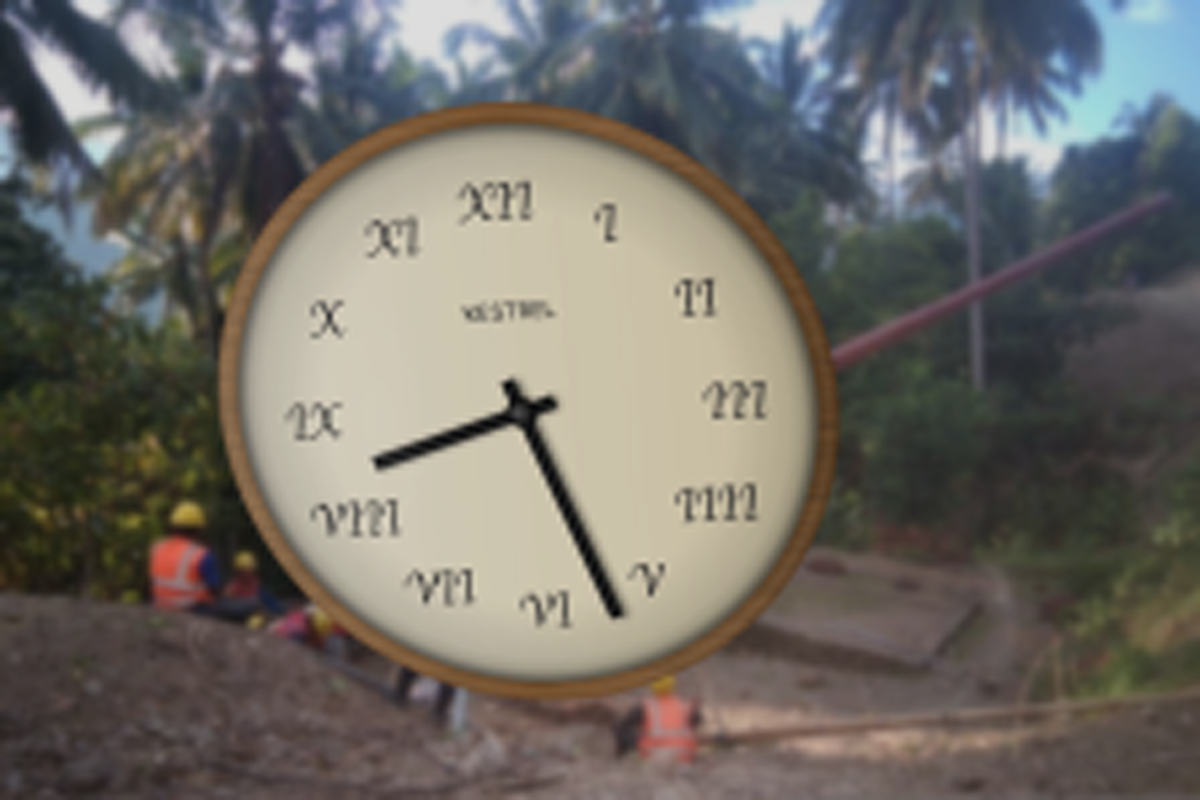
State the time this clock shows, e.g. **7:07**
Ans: **8:27**
